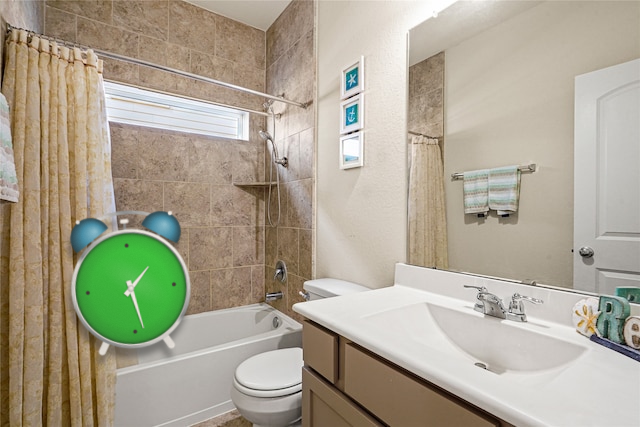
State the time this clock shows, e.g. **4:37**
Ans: **1:28**
